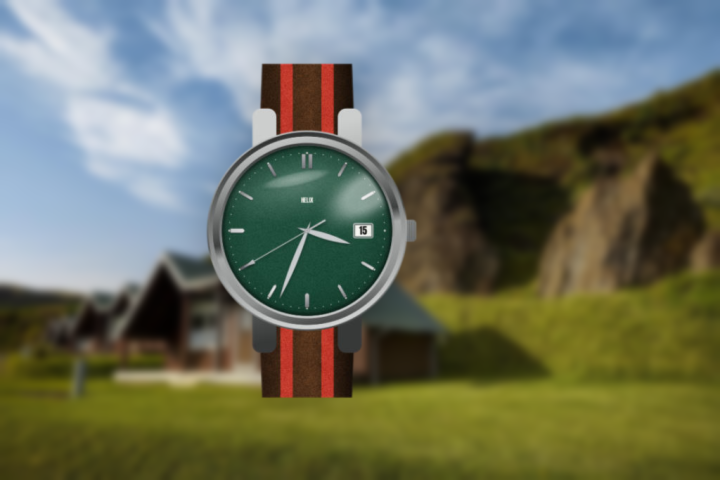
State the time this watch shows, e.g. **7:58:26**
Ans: **3:33:40**
